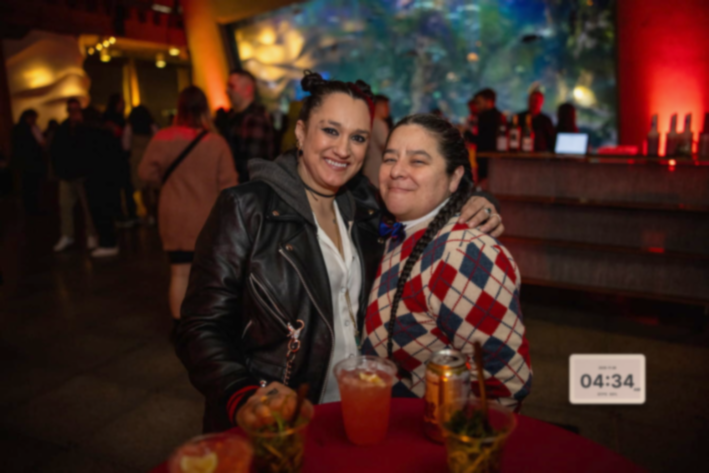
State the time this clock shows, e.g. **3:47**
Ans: **4:34**
